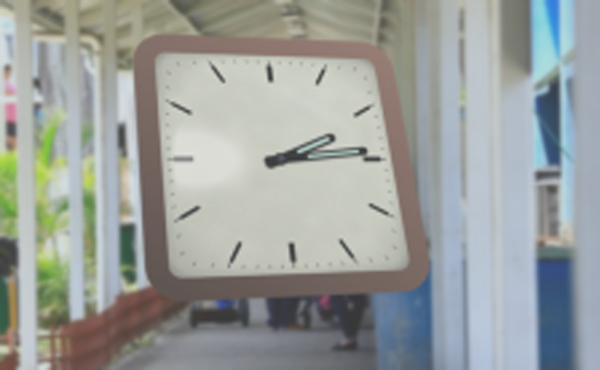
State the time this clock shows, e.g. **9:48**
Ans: **2:14**
